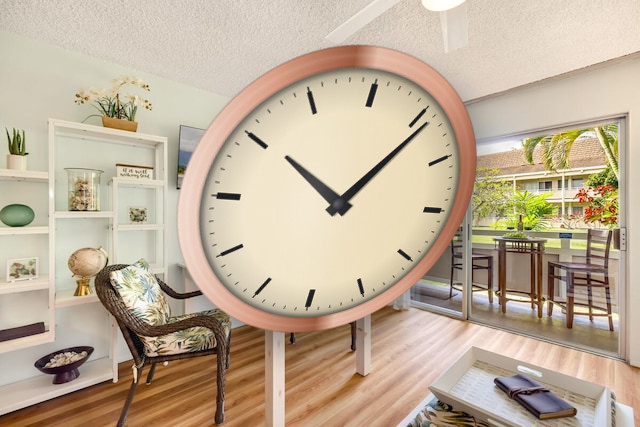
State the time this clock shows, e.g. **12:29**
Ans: **10:06**
